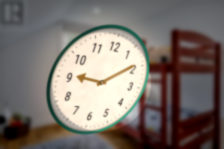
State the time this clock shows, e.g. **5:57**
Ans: **9:09**
